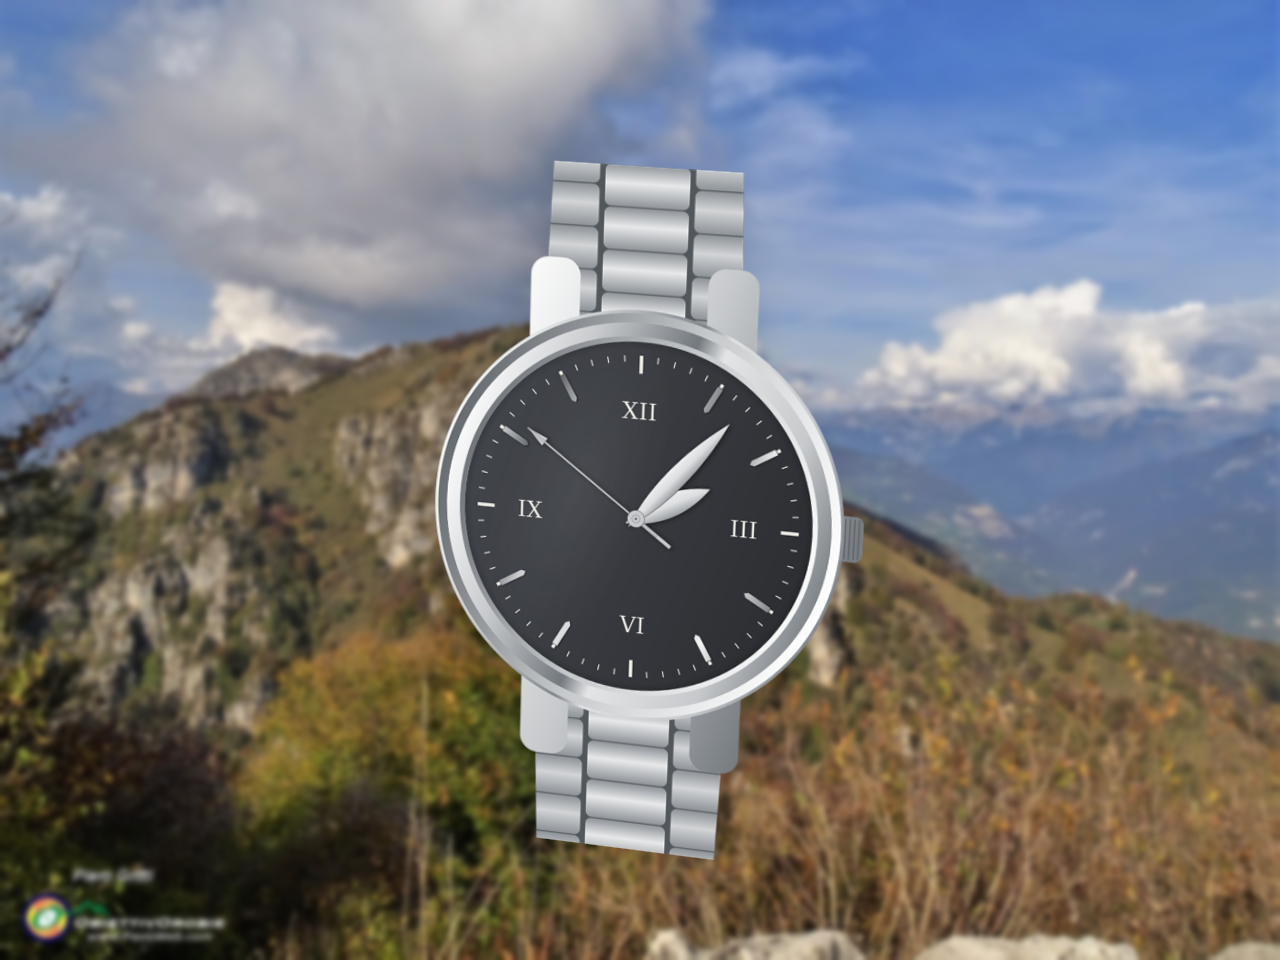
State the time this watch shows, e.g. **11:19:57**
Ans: **2:06:51**
